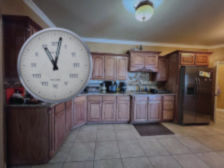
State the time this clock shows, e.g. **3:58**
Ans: **11:02**
